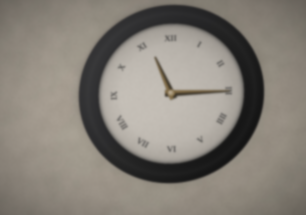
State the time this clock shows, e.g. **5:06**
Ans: **11:15**
